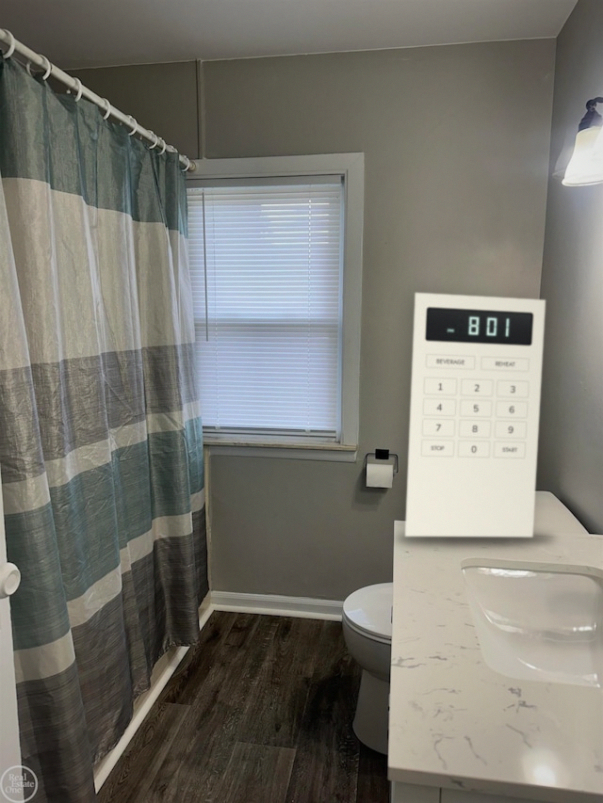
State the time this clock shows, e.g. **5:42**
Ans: **8:01**
